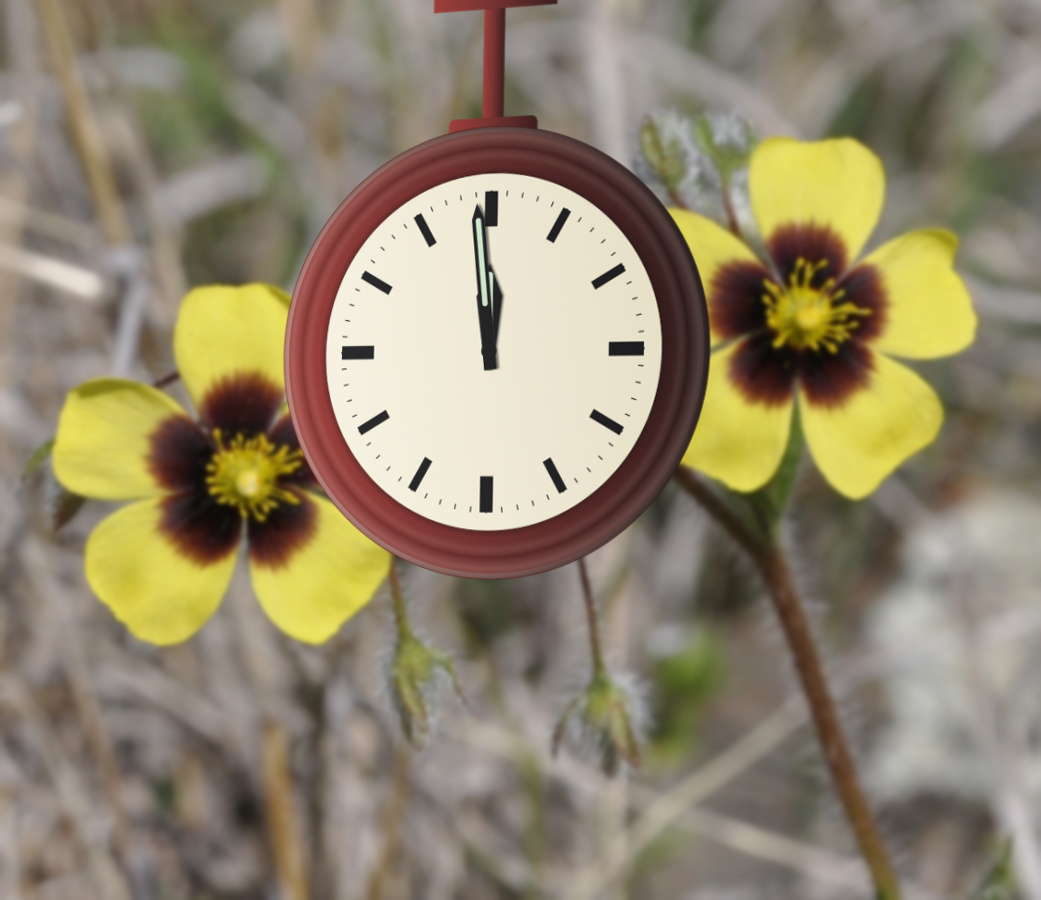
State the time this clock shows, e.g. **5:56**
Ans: **11:59**
